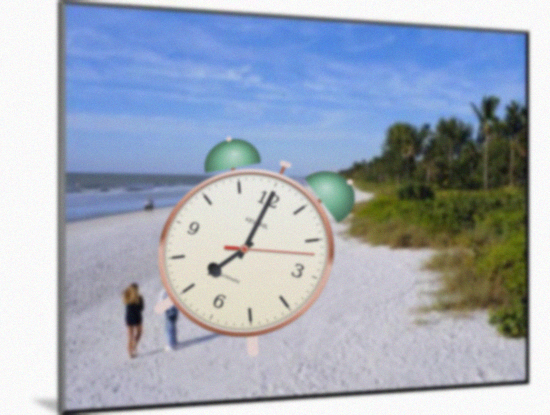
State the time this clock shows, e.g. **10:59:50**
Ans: **7:00:12**
